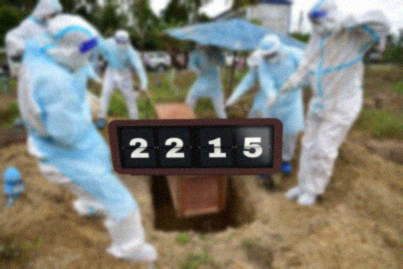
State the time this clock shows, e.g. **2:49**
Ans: **22:15**
